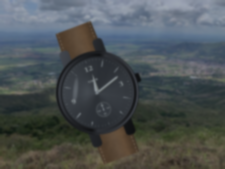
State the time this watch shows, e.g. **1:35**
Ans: **12:12**
